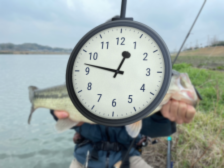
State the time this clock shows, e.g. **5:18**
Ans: **12:47**
